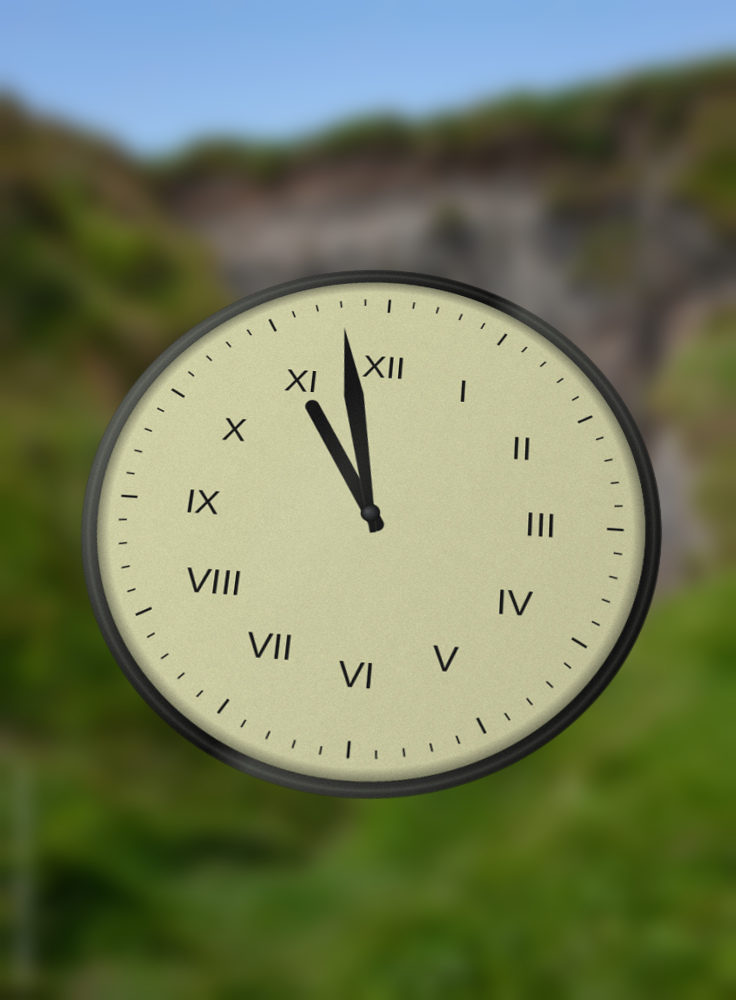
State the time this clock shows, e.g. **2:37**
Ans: **10:58**
